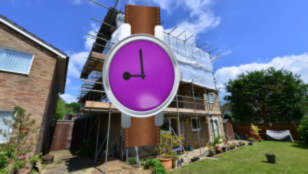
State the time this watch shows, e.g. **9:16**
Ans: **8:59**
